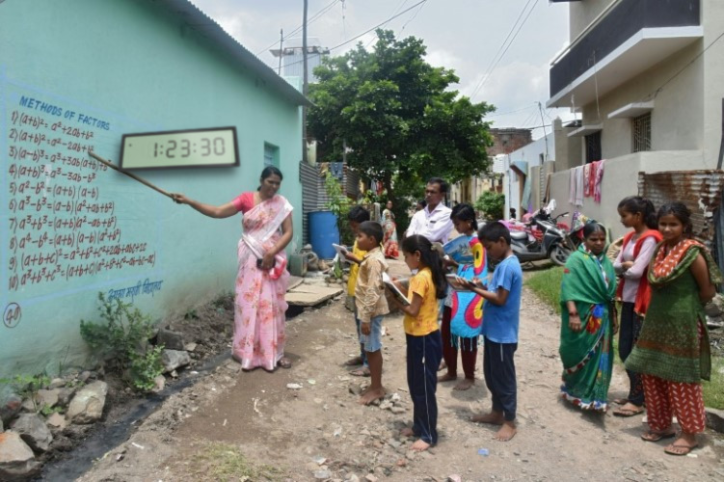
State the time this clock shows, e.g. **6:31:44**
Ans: **1:23:30**
